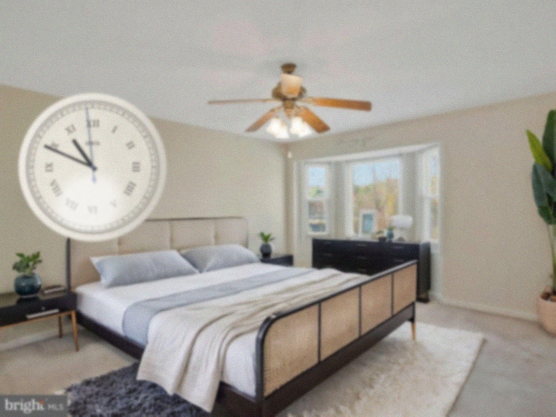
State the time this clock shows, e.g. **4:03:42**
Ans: **10:48:59**
